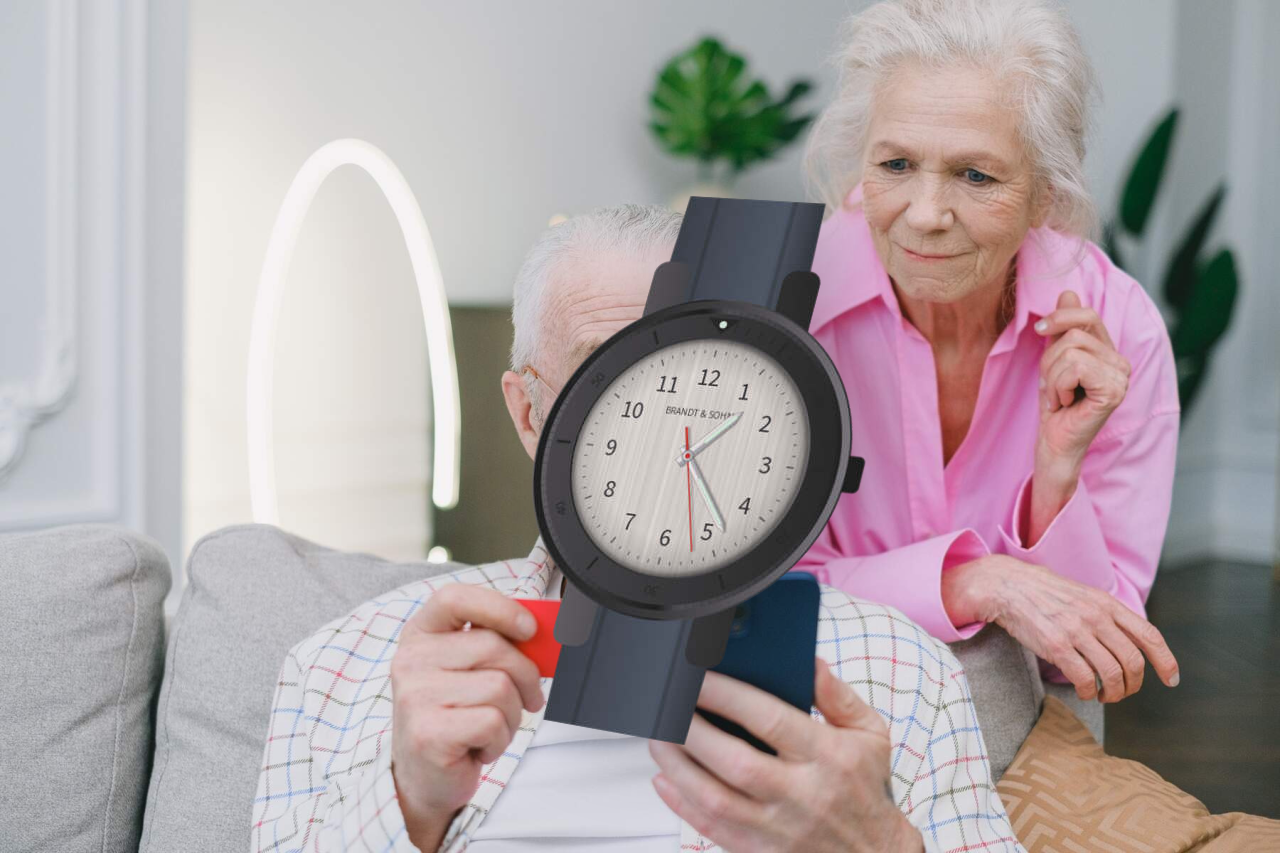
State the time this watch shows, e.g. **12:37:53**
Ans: **1:23:27**
